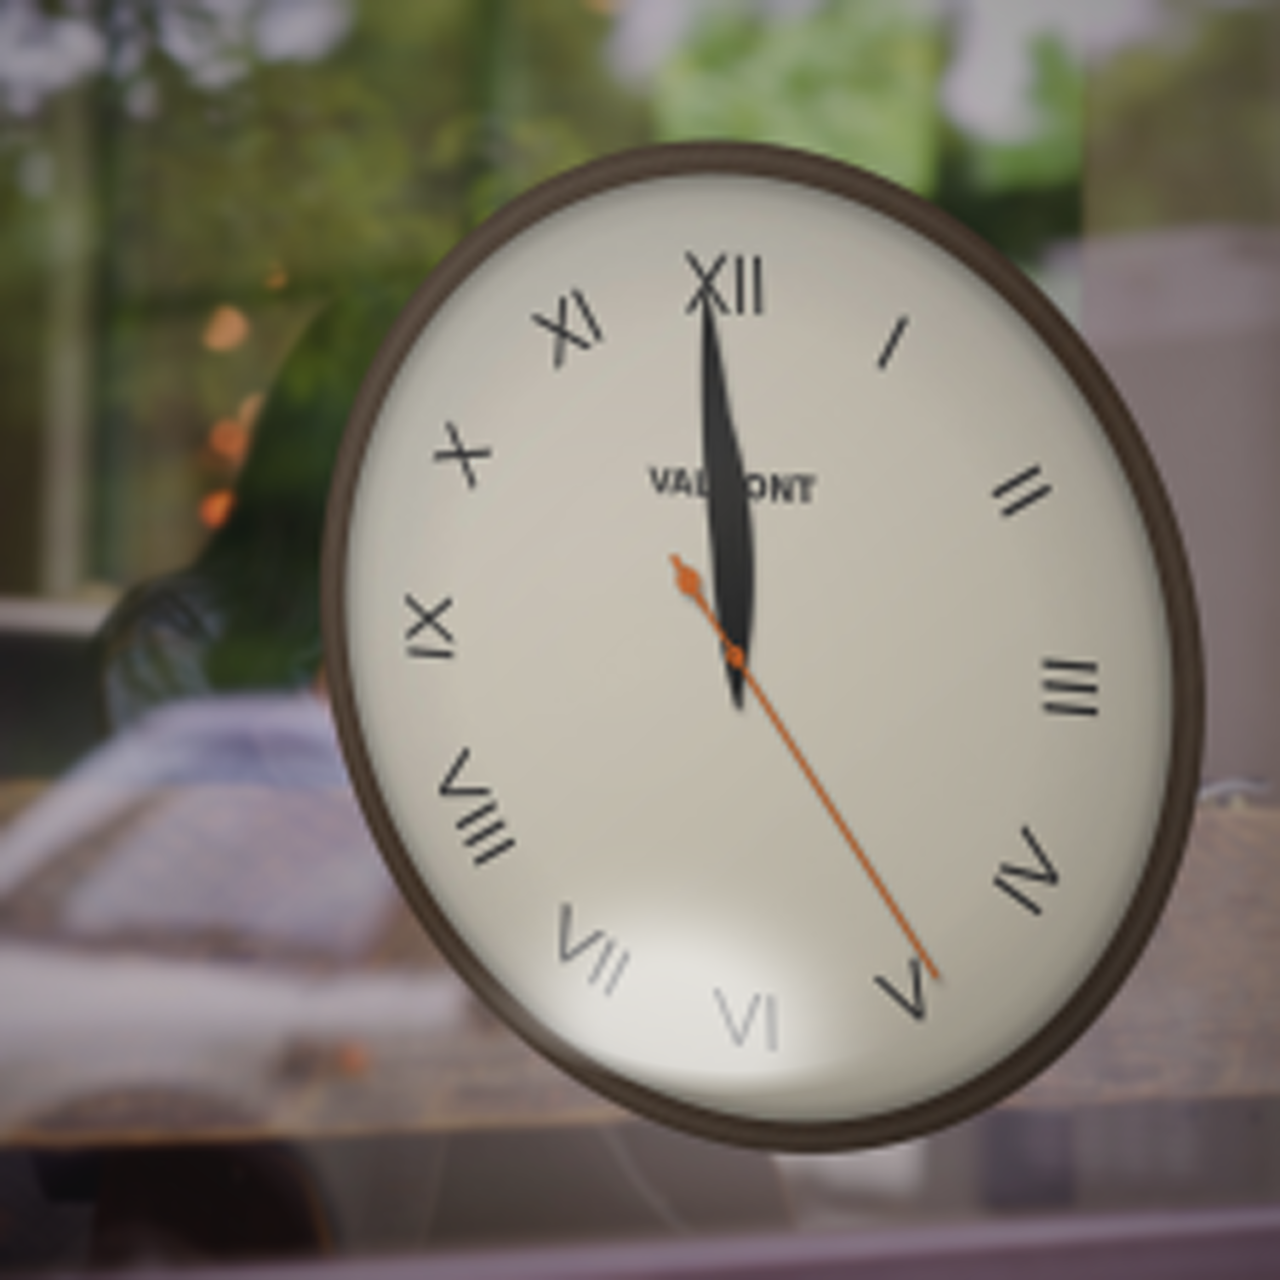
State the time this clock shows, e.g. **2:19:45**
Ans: **11:59:24**
